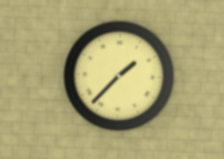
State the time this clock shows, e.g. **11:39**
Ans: **1:37**
